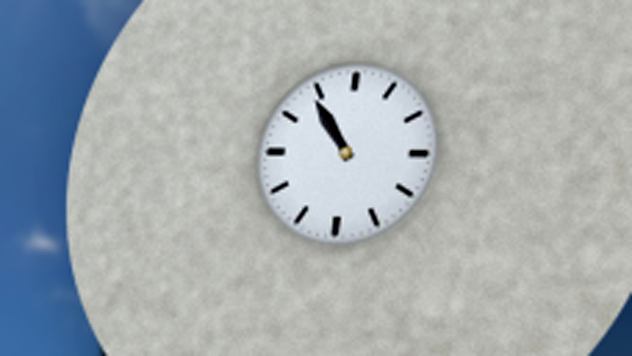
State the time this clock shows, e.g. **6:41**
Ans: **10:54**
